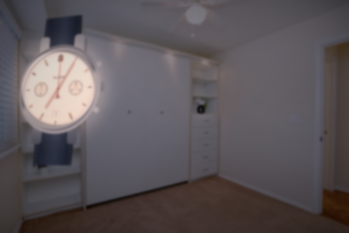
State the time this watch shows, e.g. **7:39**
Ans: **7:05**
